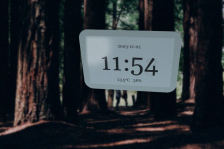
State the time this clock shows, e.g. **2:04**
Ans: **11:54**
